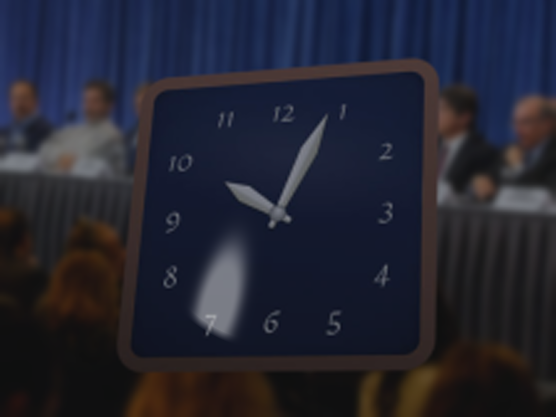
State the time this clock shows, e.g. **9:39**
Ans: **10:04**
